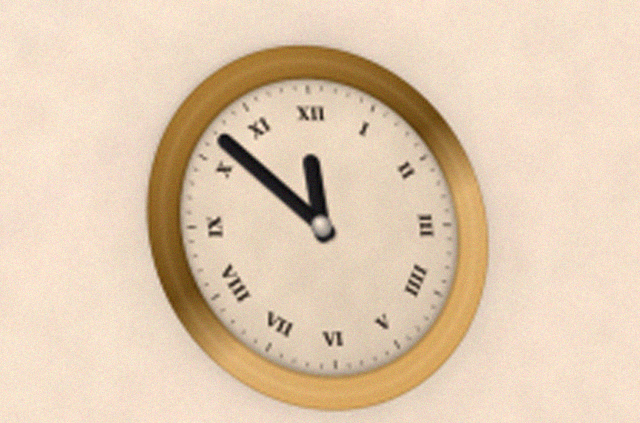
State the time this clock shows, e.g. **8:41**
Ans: **11:52**
